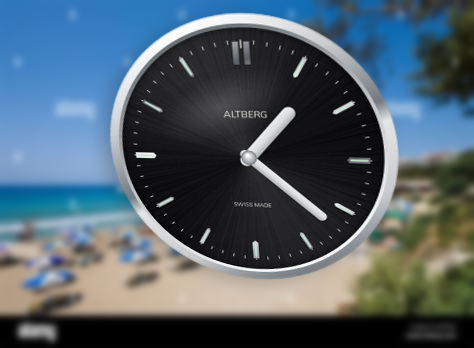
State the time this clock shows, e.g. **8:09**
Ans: **1:22**
